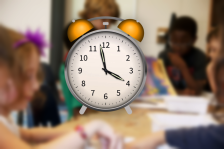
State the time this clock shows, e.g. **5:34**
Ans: **3:58**
